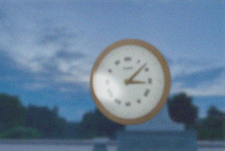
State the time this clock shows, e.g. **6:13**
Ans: **3:08**
